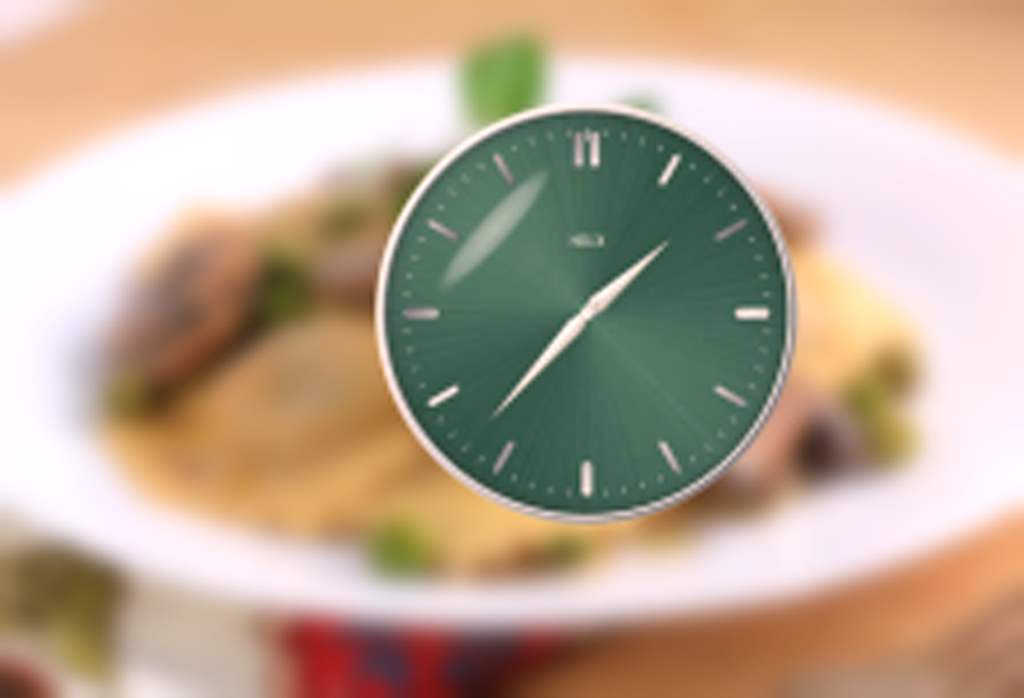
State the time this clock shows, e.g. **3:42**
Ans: **1:37**
